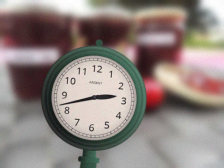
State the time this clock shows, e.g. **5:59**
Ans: **2:42**
